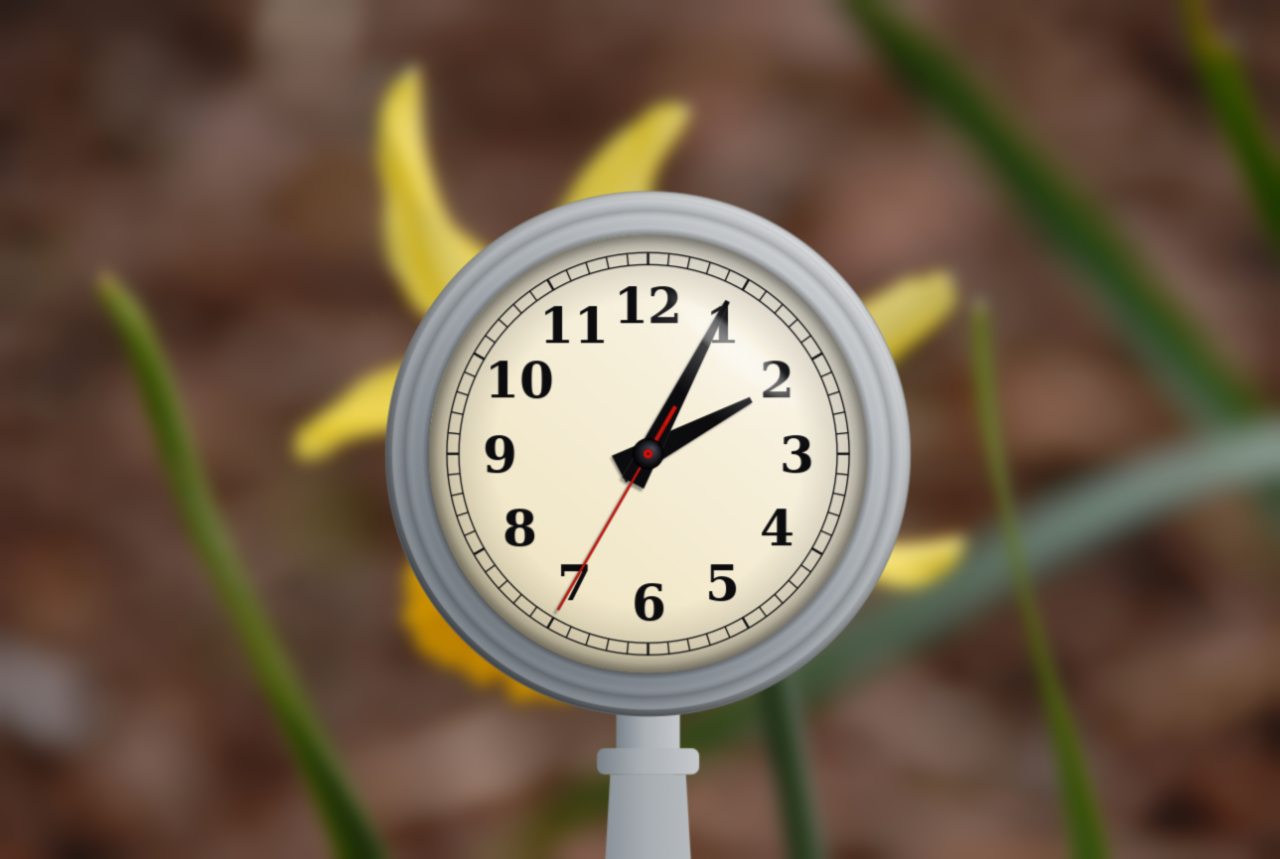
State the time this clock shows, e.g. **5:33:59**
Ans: **2:04:35**
